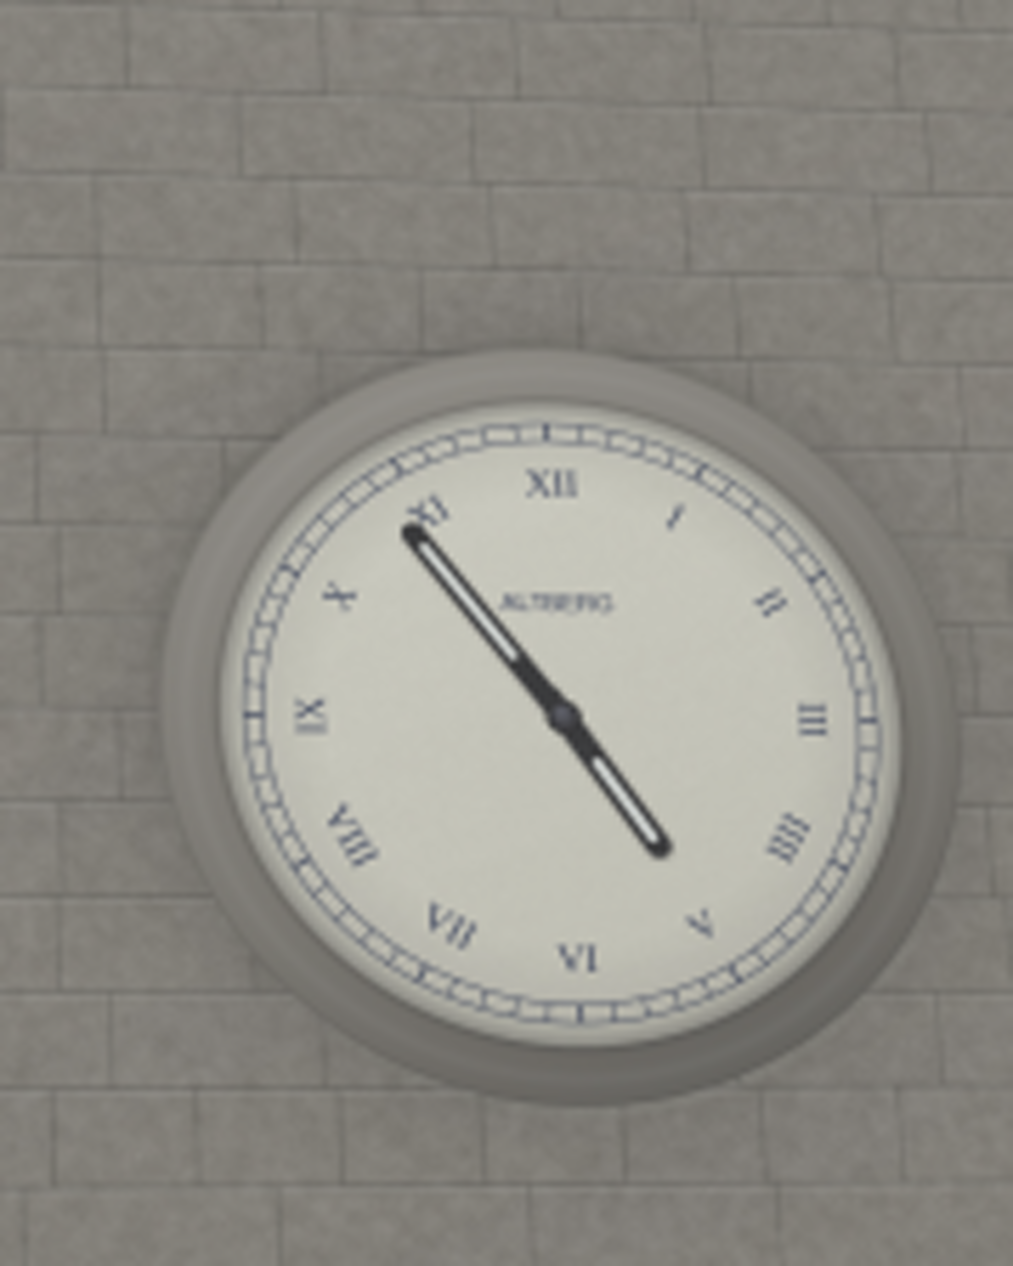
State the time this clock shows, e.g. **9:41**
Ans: **4:54**
